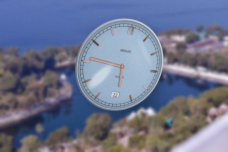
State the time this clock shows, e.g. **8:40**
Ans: **5:46**
